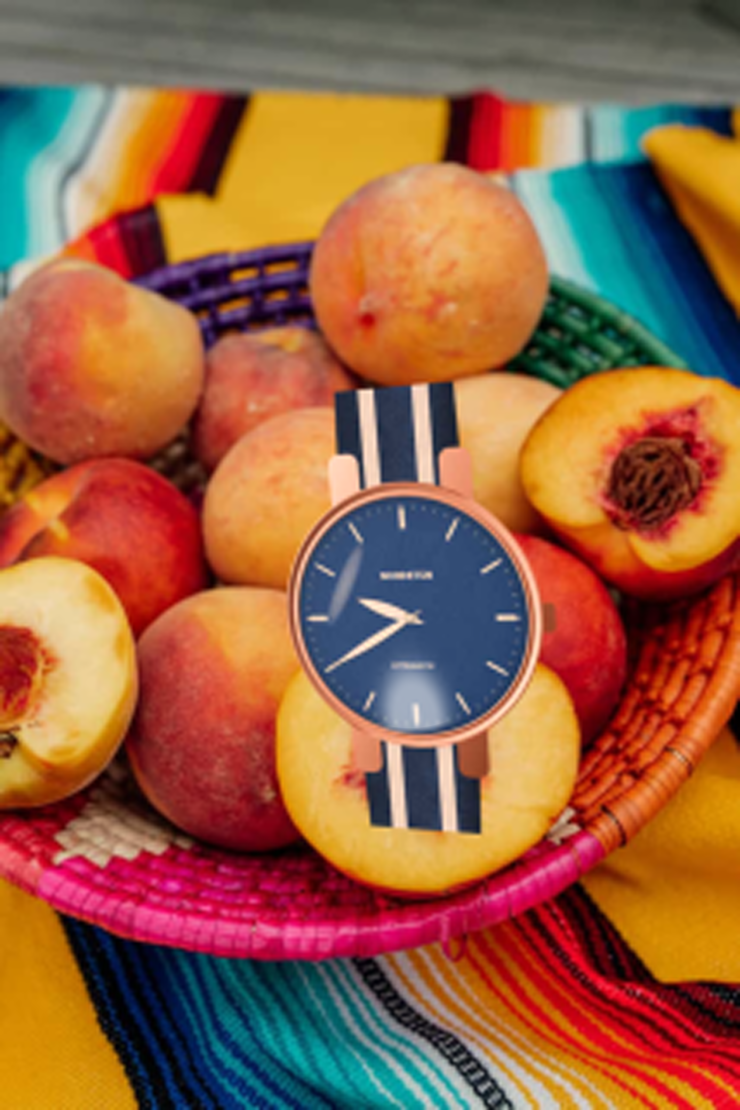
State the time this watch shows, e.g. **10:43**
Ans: **9:40**
